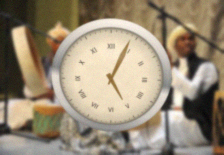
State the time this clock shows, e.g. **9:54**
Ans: **5:04**
